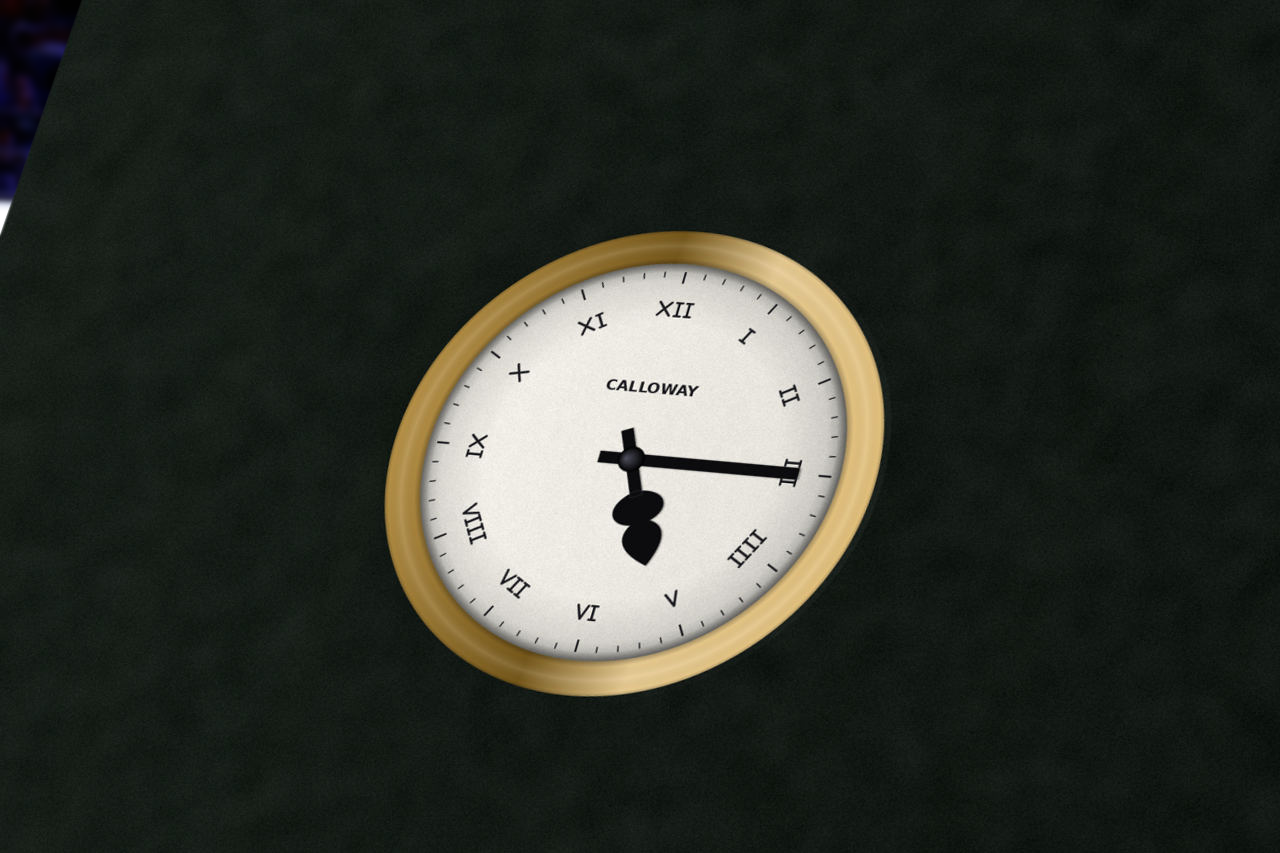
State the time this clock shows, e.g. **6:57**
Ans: **5:15**
